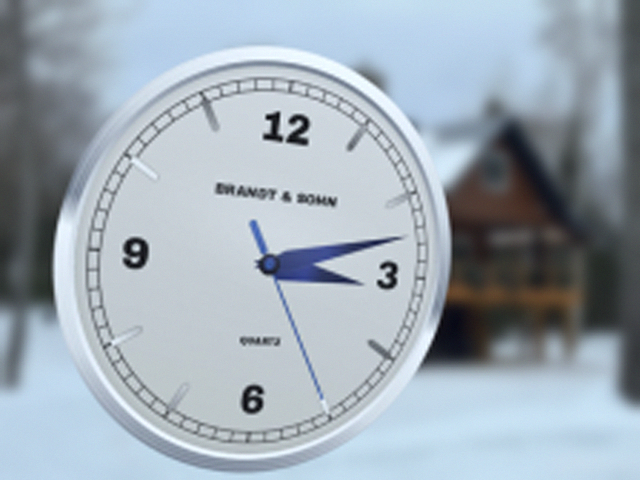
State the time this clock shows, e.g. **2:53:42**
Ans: **3:12:25**
